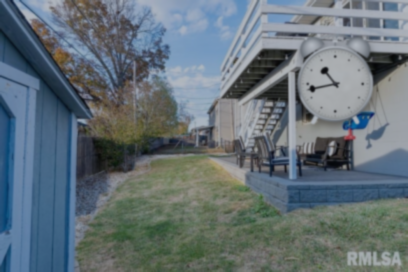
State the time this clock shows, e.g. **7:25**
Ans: **10:43**
